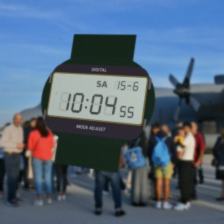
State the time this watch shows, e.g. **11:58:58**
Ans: **10:04:55**
